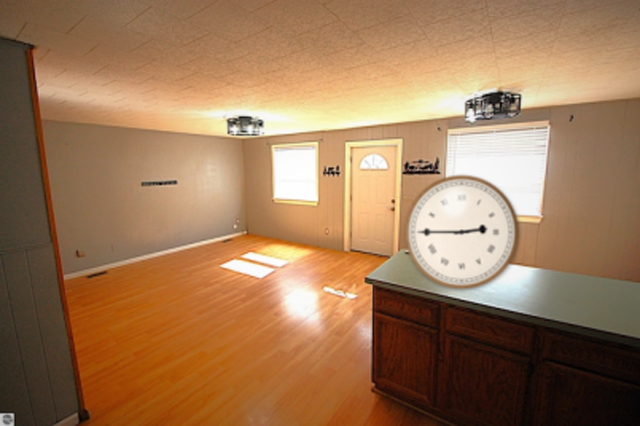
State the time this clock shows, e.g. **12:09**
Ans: **2:45**
